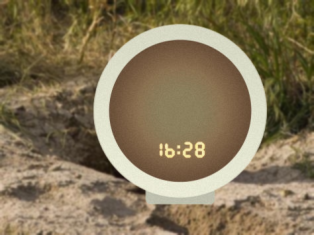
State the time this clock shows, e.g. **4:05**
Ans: **16:28**
